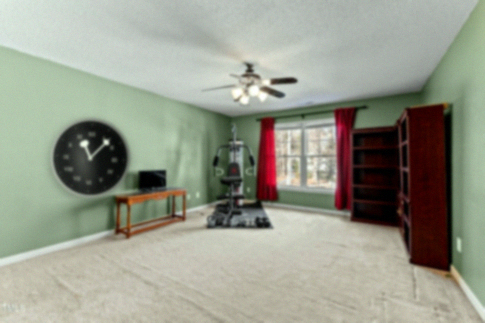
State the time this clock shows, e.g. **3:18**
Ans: **11:07**
